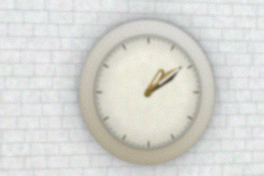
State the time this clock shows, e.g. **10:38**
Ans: **1:09**
